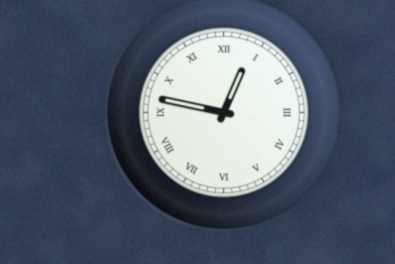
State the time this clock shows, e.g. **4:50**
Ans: **12:47**
